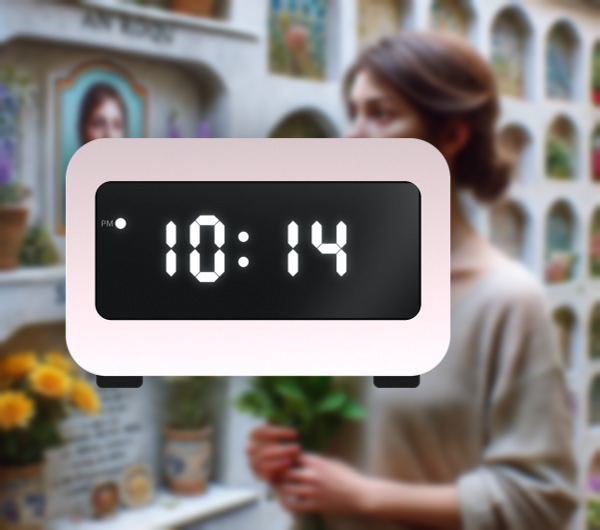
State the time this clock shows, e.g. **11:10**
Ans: **10:14**
